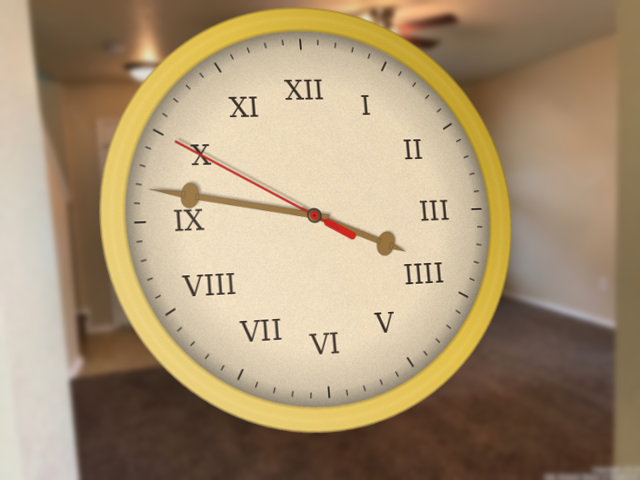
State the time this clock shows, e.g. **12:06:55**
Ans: **3:46:50**
